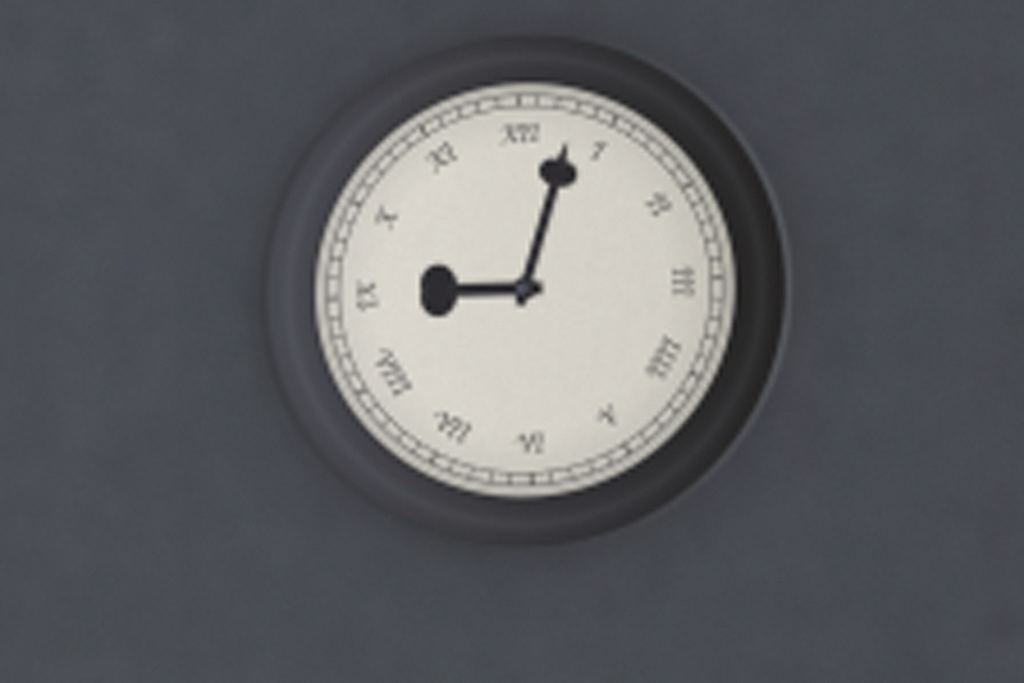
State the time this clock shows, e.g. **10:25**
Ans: **9:03**
